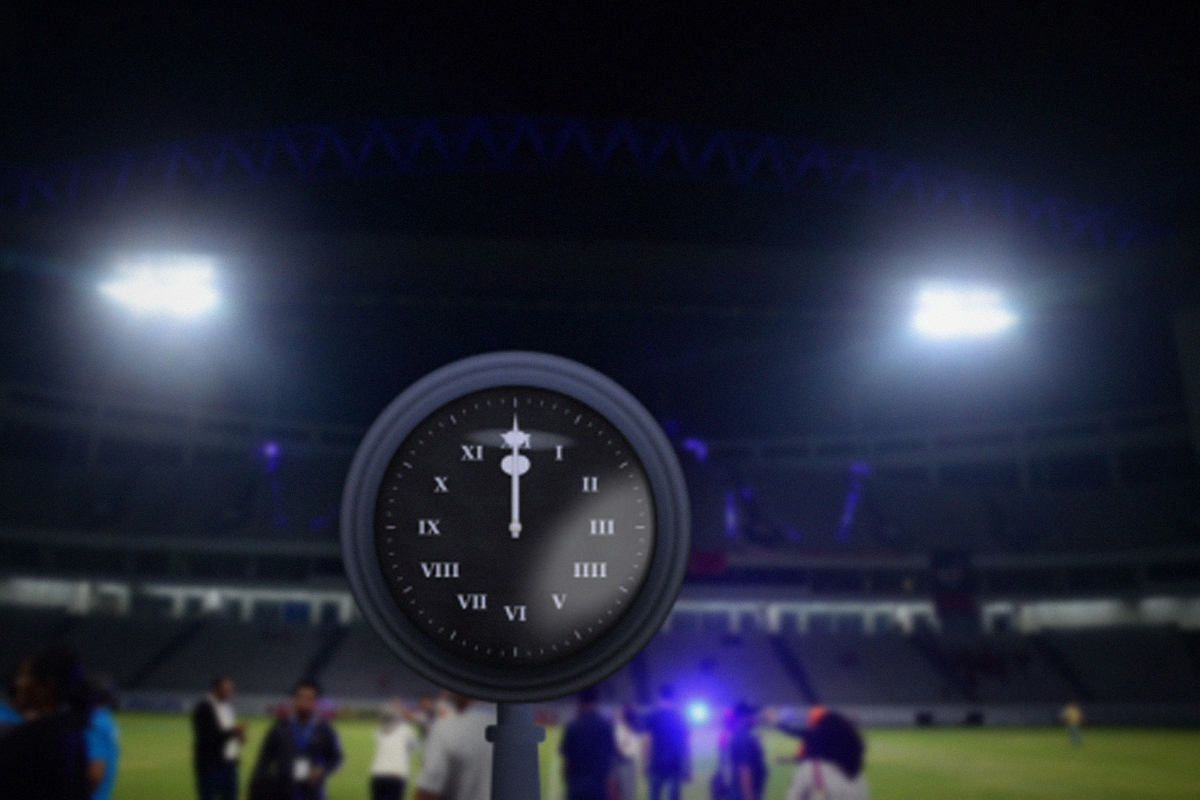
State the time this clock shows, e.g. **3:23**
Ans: **12:00**
